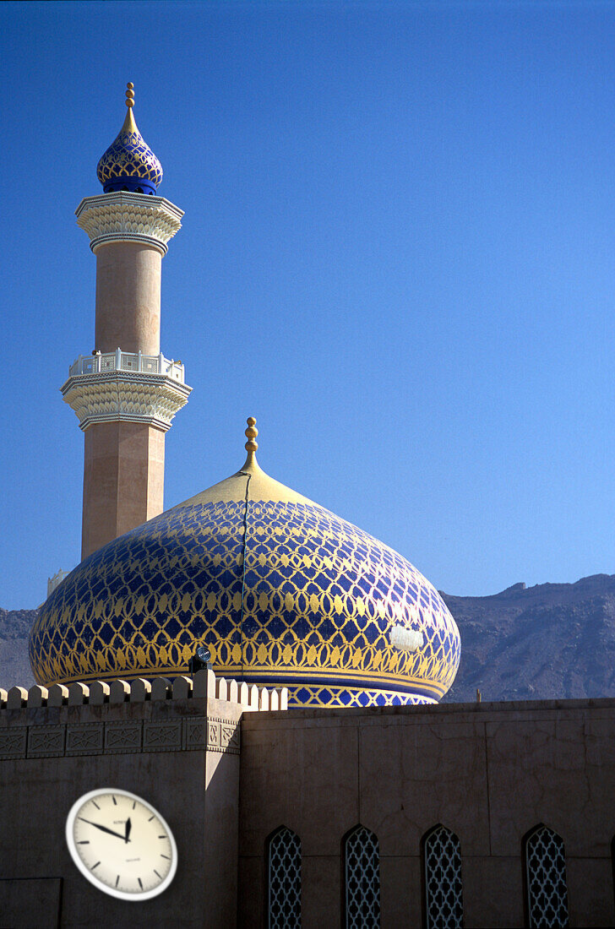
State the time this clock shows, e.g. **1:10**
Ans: **12:50**
